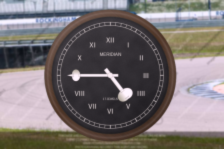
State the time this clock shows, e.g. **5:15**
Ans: **4:45**
